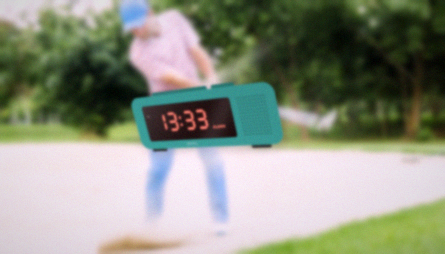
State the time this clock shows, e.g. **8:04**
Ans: **13:33**
